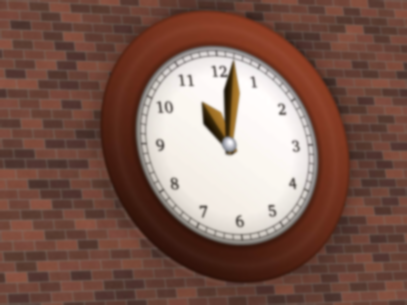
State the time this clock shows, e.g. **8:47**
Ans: **11:02**
